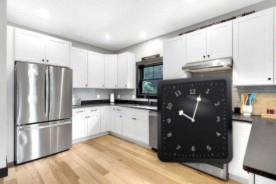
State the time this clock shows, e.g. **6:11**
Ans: **10:03**
